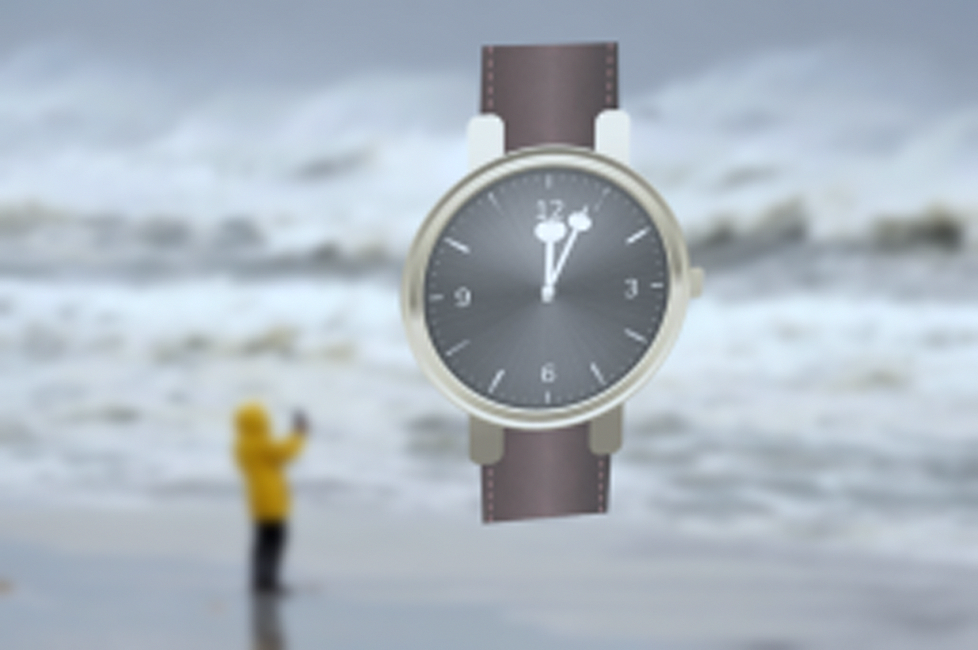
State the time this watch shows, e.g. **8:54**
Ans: **12:04**
